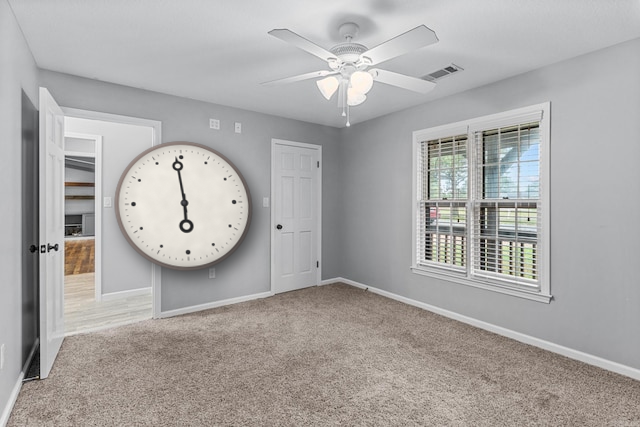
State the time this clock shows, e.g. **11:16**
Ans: **5:59**
